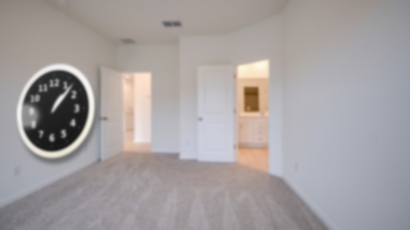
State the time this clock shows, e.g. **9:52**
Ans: **1:07**
